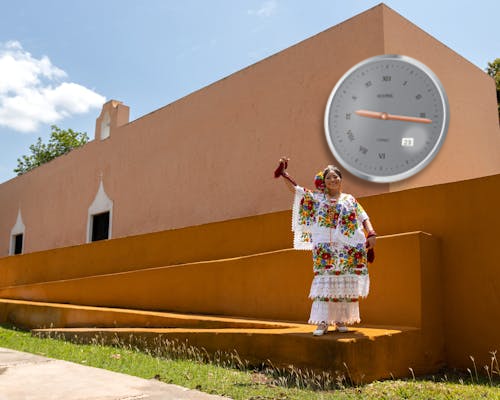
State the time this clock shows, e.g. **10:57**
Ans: **9:16**
